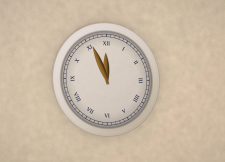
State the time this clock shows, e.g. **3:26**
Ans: **11:56**
